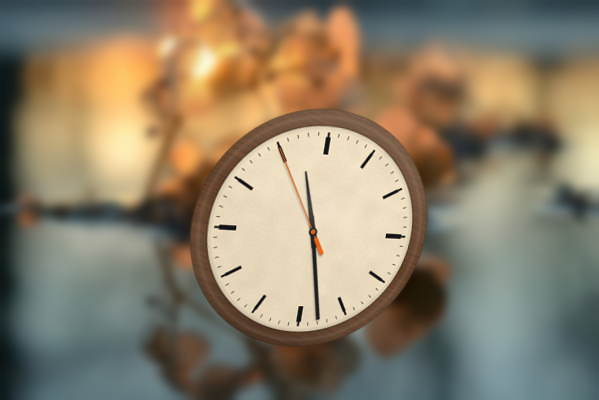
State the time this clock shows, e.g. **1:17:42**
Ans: **11:27:55**
